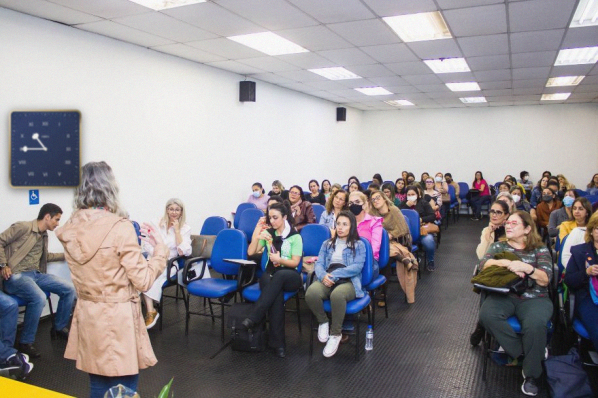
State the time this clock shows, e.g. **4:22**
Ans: **10:45**
